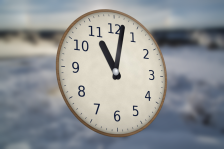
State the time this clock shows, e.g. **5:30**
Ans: **11:02**
